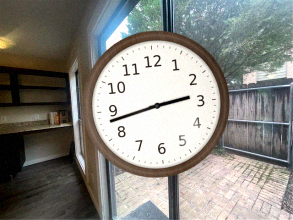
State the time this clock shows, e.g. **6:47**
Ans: **2:43**
